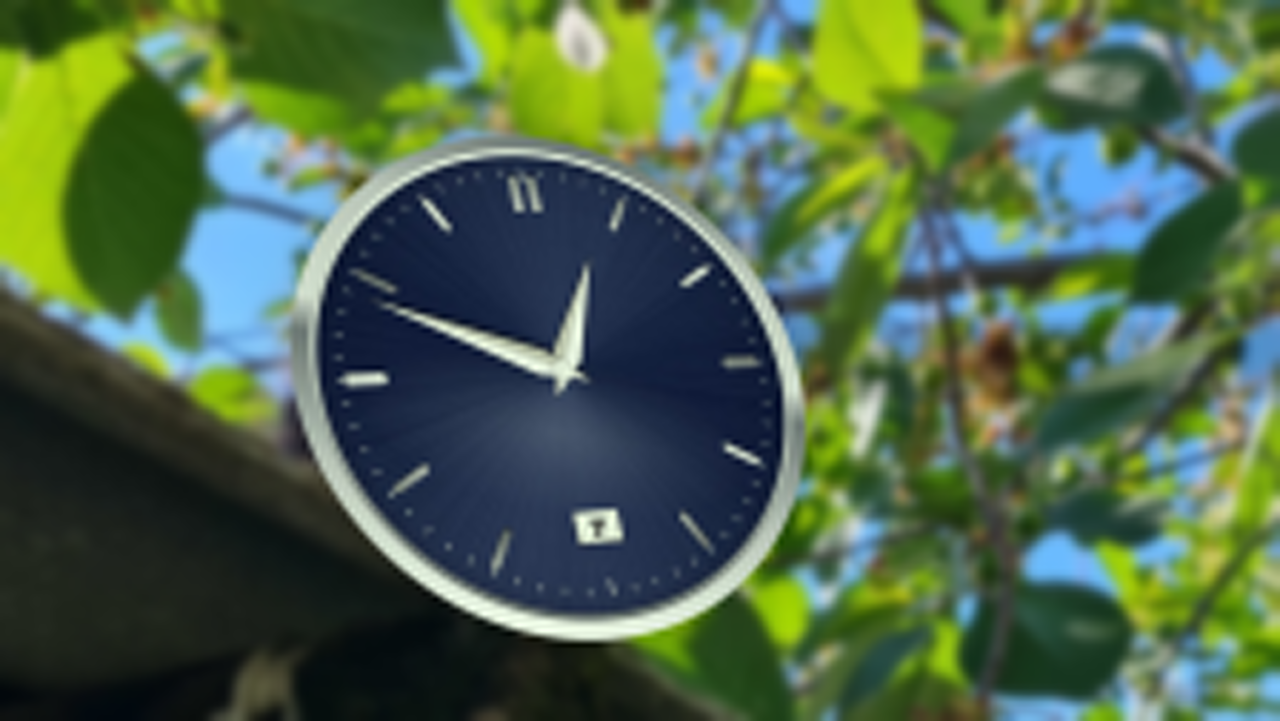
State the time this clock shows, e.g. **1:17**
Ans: **12:49**
